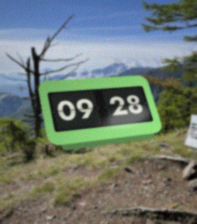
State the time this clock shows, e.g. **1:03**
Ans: **9:28**
